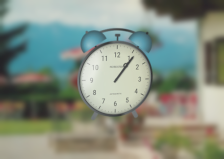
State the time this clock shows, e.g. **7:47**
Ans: **1:06**
